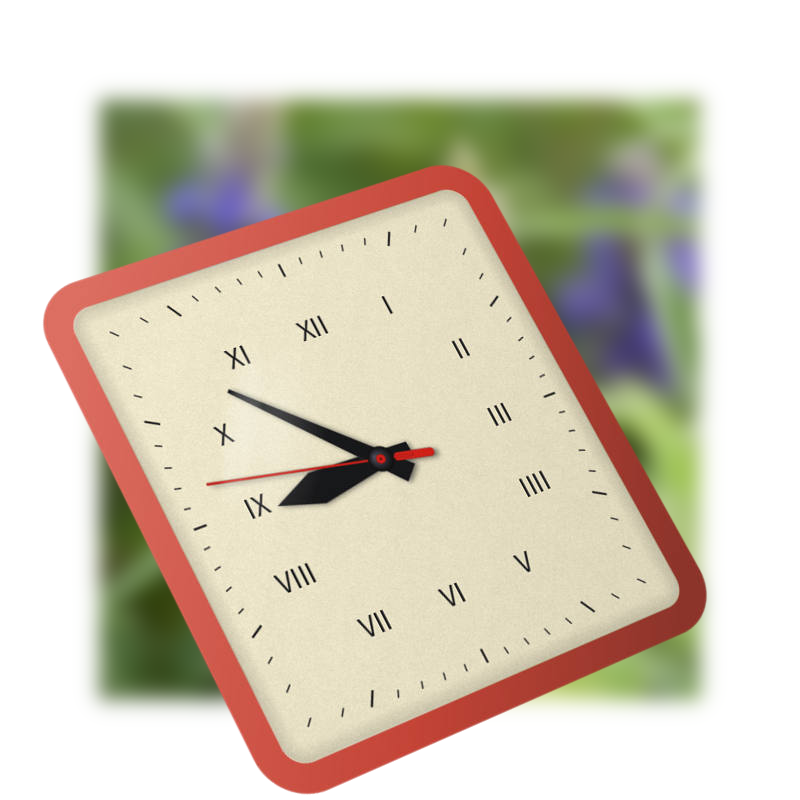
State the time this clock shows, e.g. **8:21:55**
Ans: **8:52:47**
